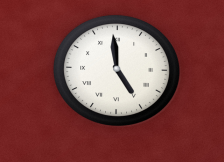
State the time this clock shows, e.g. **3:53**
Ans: **4:59**
